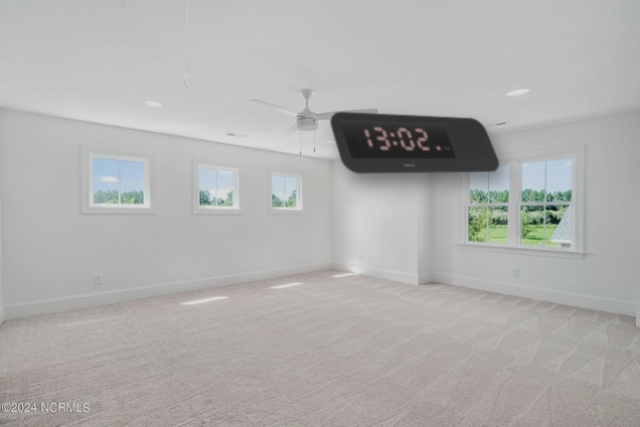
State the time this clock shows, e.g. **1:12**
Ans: **13:02**
